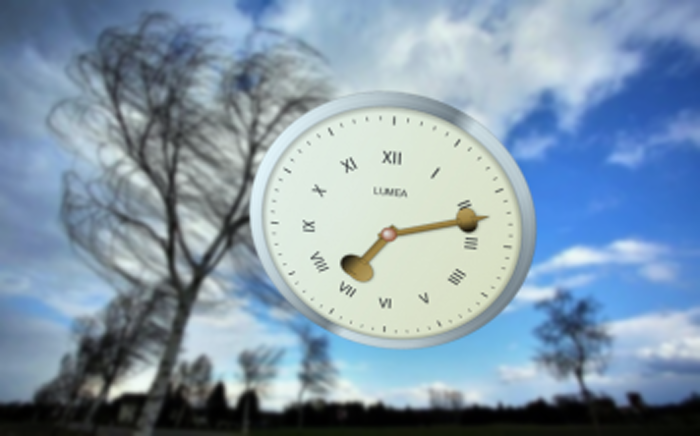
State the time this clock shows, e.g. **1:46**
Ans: **7:12**
